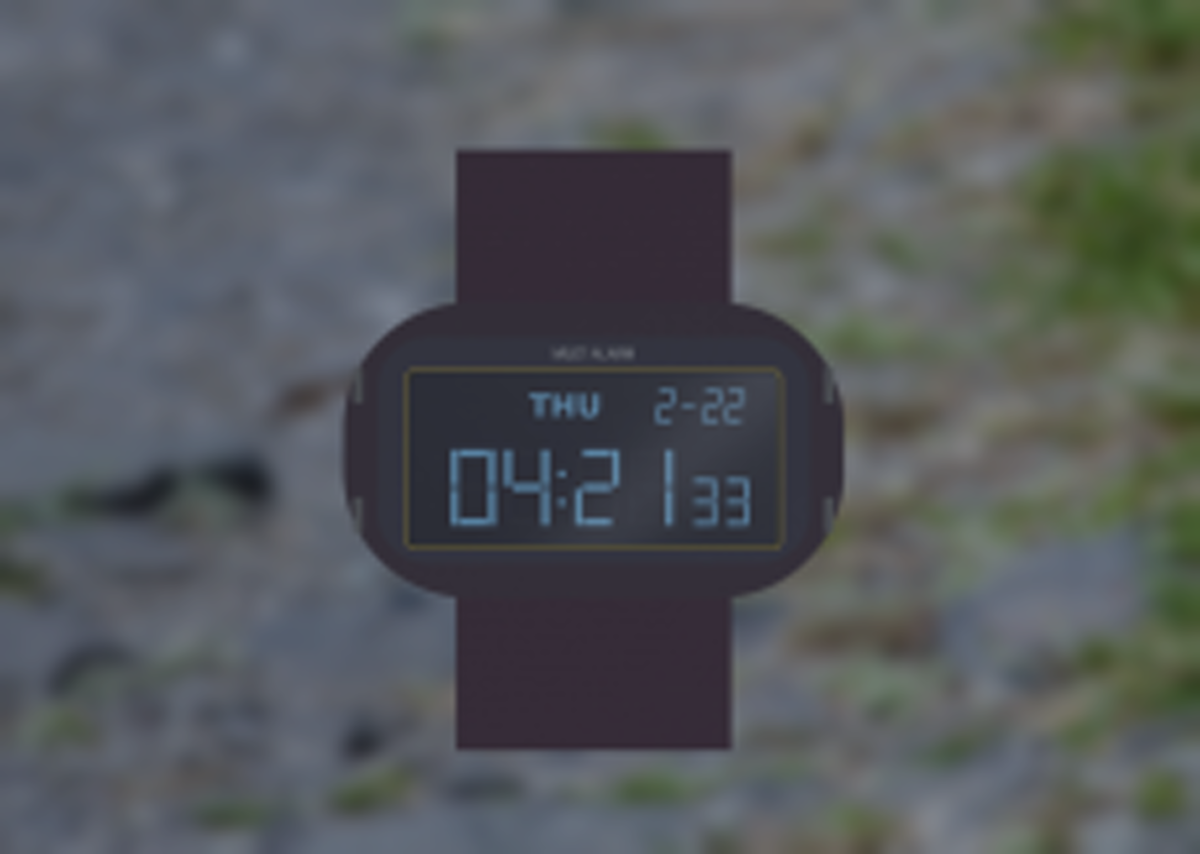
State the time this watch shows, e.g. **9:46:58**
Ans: **4:21:33**
